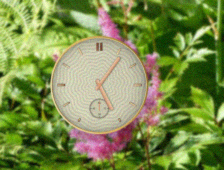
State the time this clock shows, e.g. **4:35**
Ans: **5:06**
